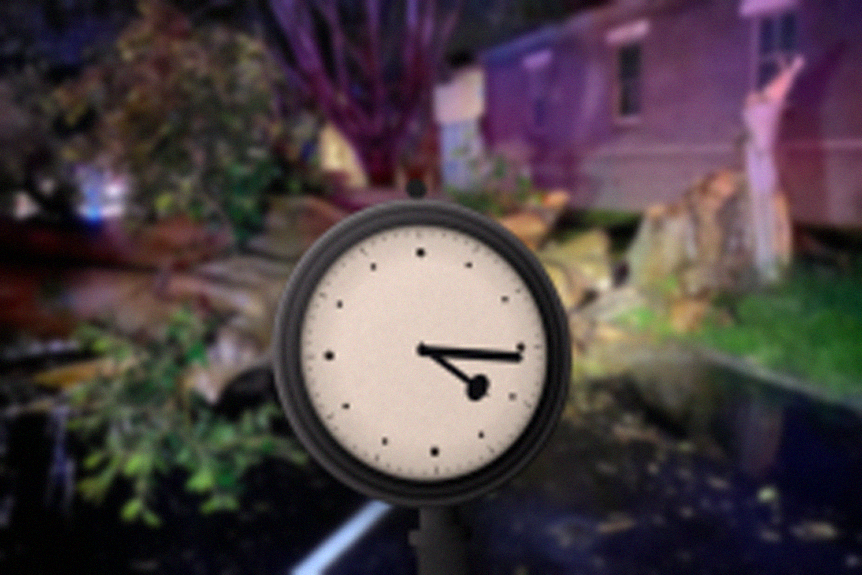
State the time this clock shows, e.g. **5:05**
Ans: **4:16**
